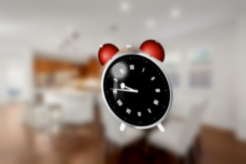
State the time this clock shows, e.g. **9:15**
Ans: **9:46**
